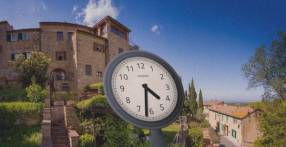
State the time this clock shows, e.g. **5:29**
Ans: **4:32**
